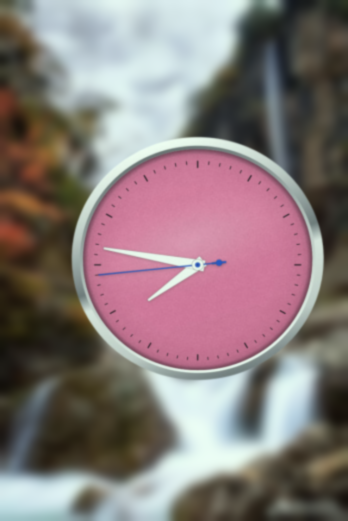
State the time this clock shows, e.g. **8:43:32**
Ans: **7:46:44**
